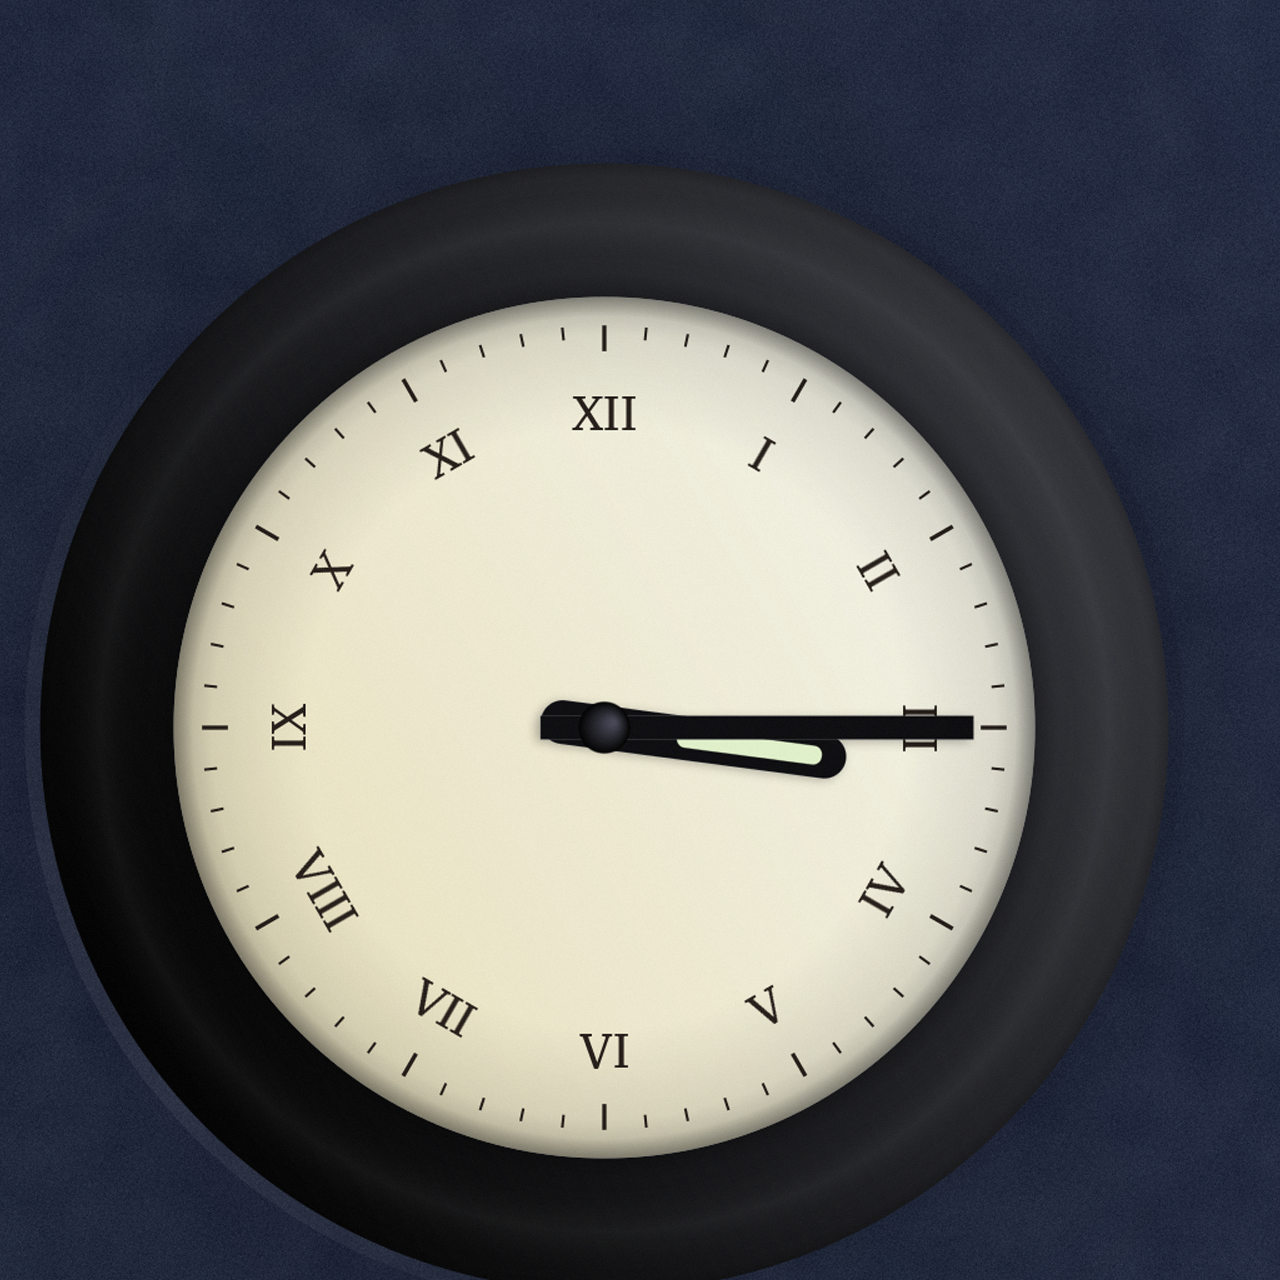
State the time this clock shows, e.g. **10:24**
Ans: **3:15**
